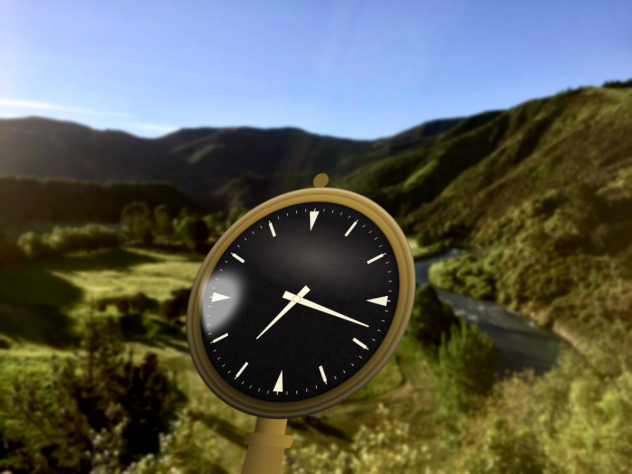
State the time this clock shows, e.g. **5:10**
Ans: **7:18**
